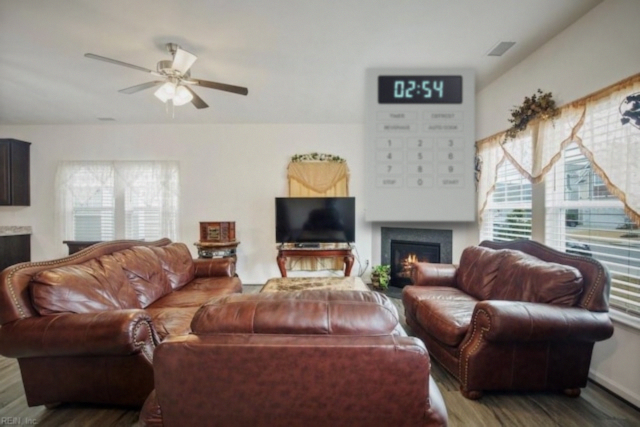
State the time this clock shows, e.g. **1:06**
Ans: **2:54**
